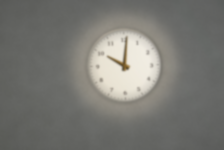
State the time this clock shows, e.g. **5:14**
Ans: **10:01**
